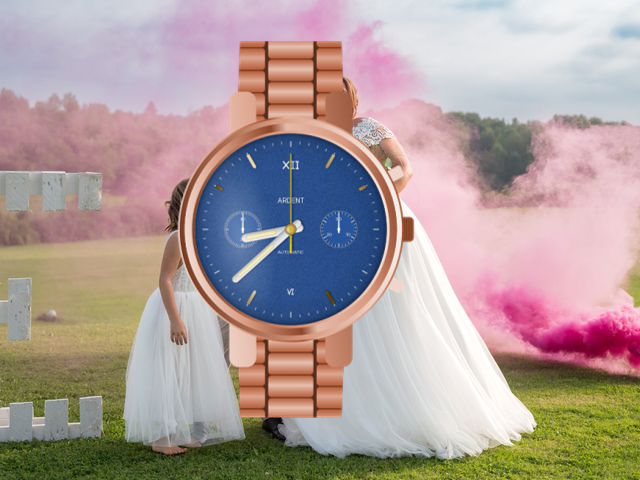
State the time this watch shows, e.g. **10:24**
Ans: **8:38**
